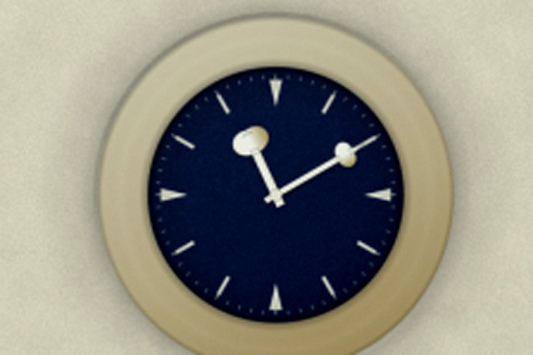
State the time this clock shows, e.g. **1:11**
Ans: **11:10**
